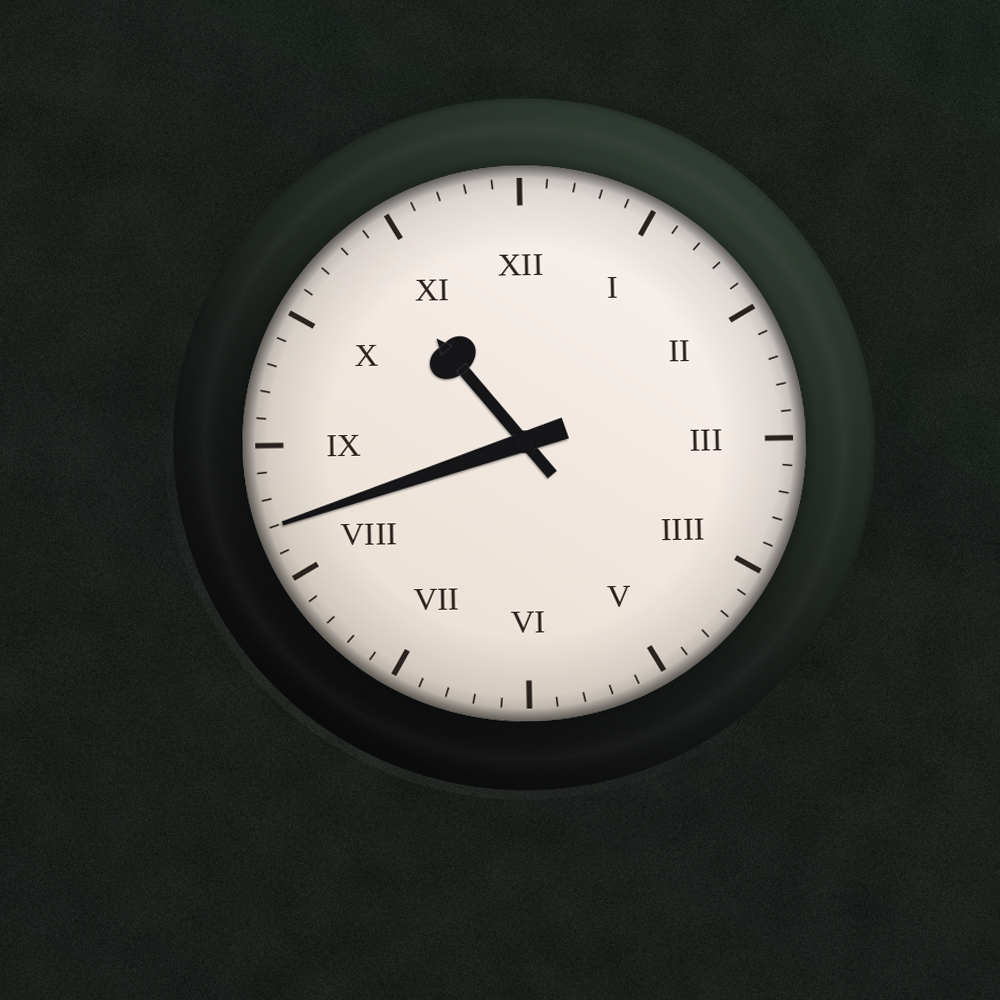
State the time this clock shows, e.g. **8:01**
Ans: **10:42**
